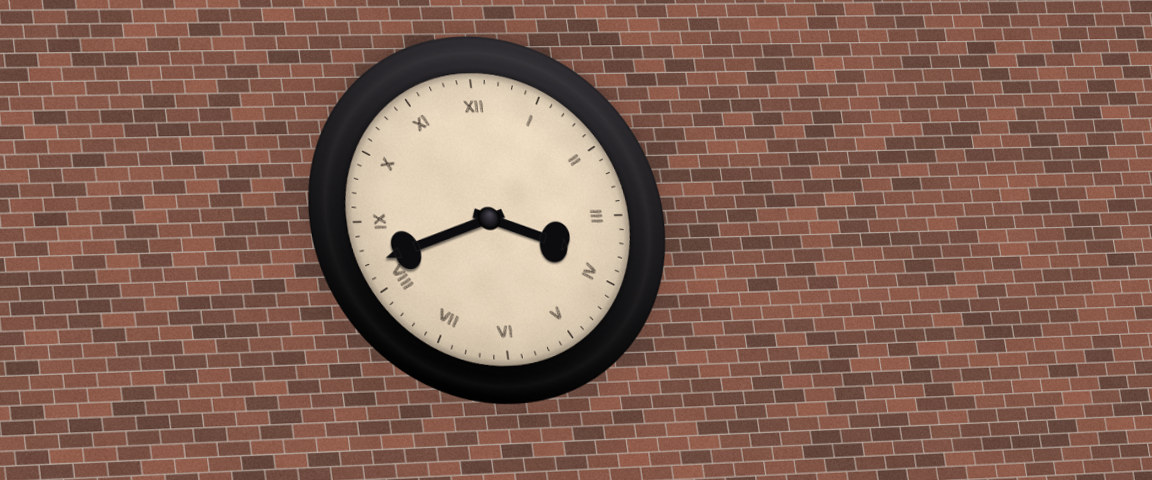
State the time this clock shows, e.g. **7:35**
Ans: **3:42**
